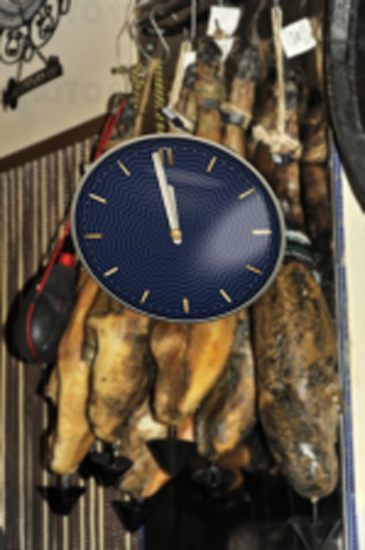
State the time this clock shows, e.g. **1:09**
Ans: **11:59**
